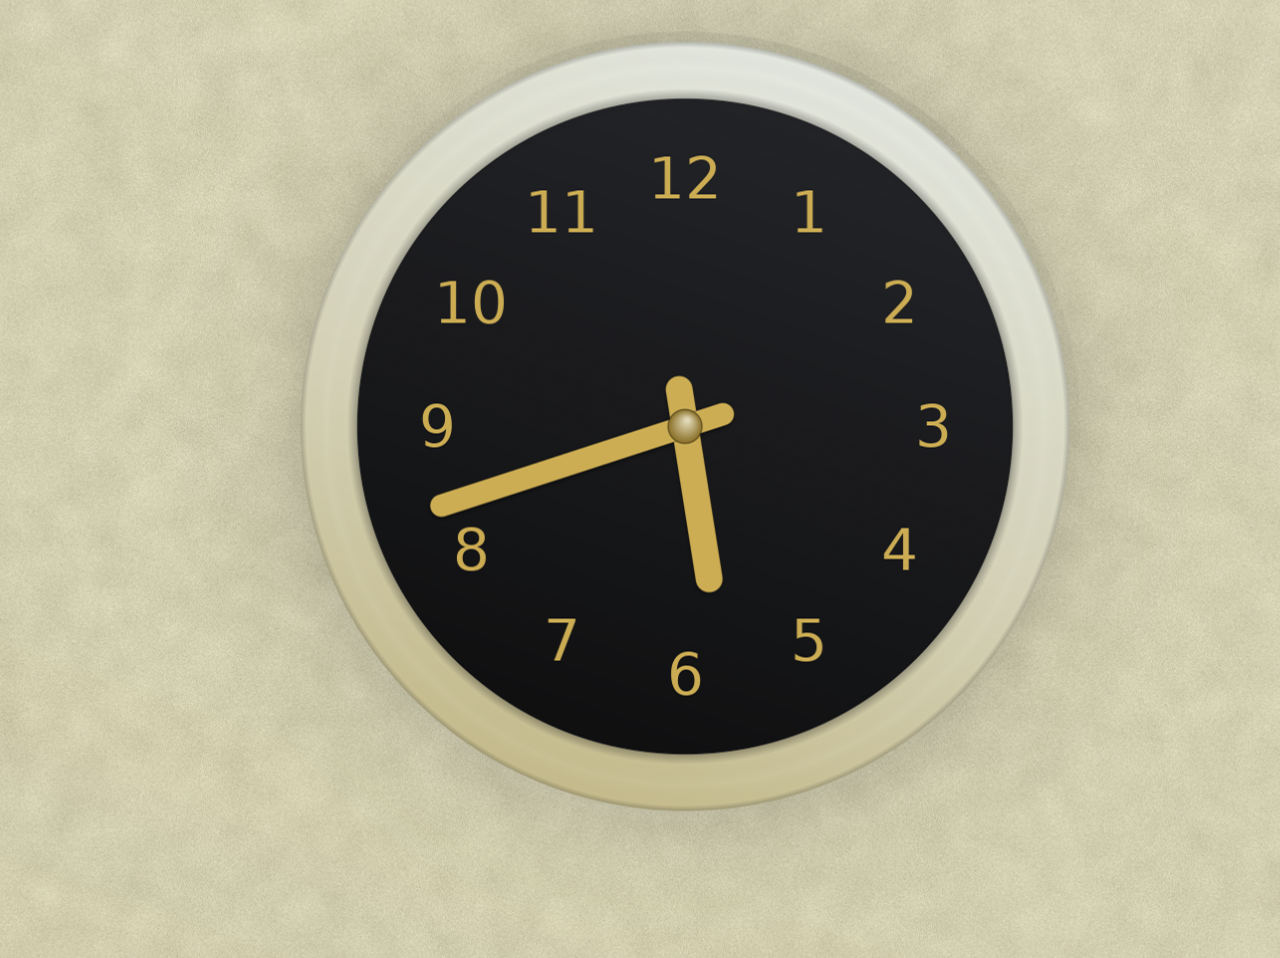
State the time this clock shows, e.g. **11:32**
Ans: **5:42**
